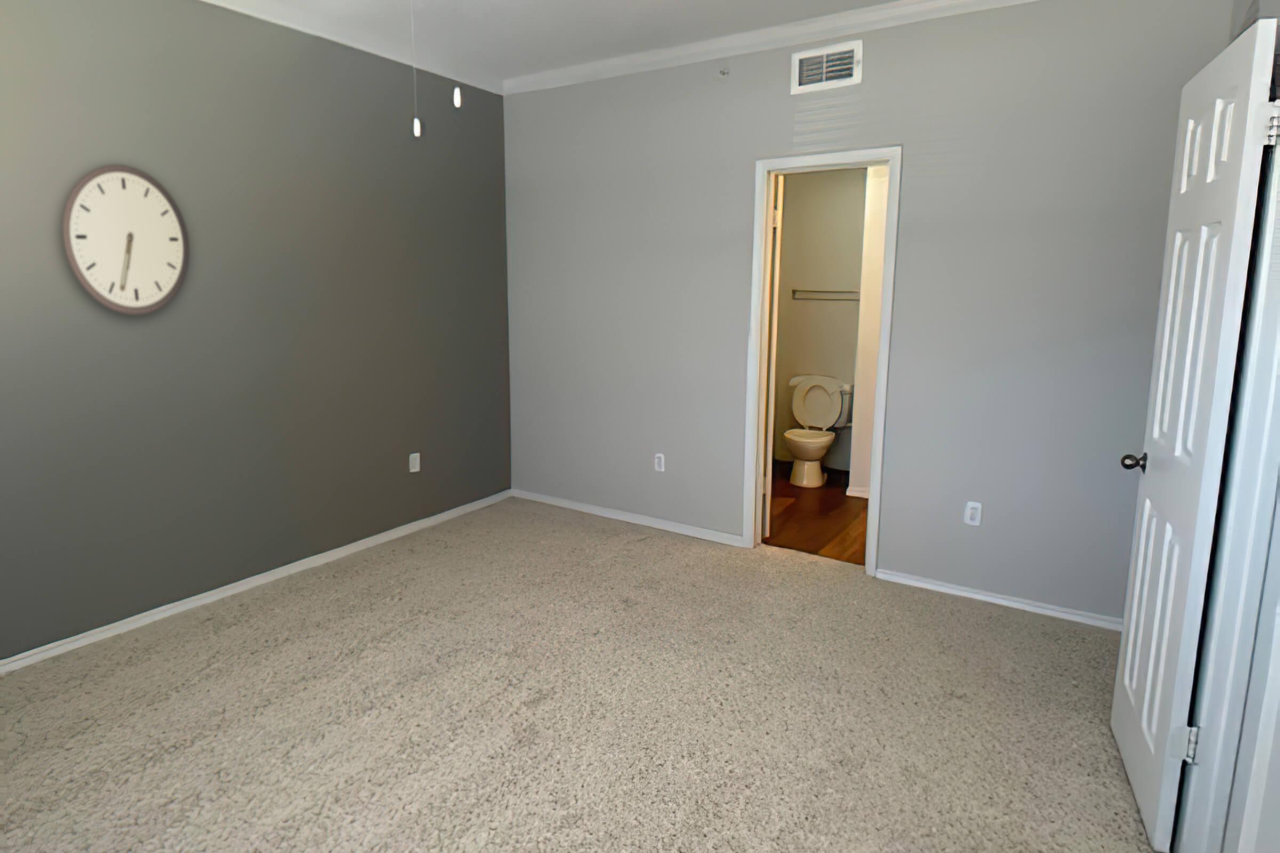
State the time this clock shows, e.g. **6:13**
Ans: **6:33**
